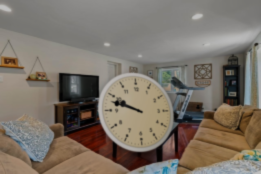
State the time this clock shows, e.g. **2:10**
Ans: **9:48**
